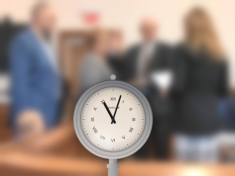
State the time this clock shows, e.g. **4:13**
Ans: **11:03**
